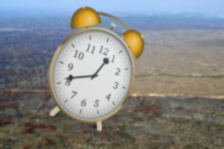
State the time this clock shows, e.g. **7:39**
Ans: **12:41**
